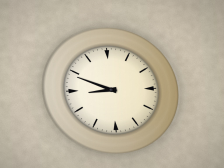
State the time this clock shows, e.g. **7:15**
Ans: **8:49**
